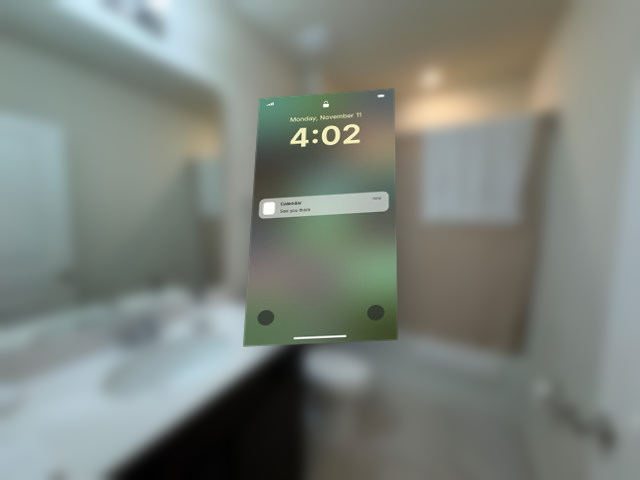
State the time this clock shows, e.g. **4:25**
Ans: **4:02**
